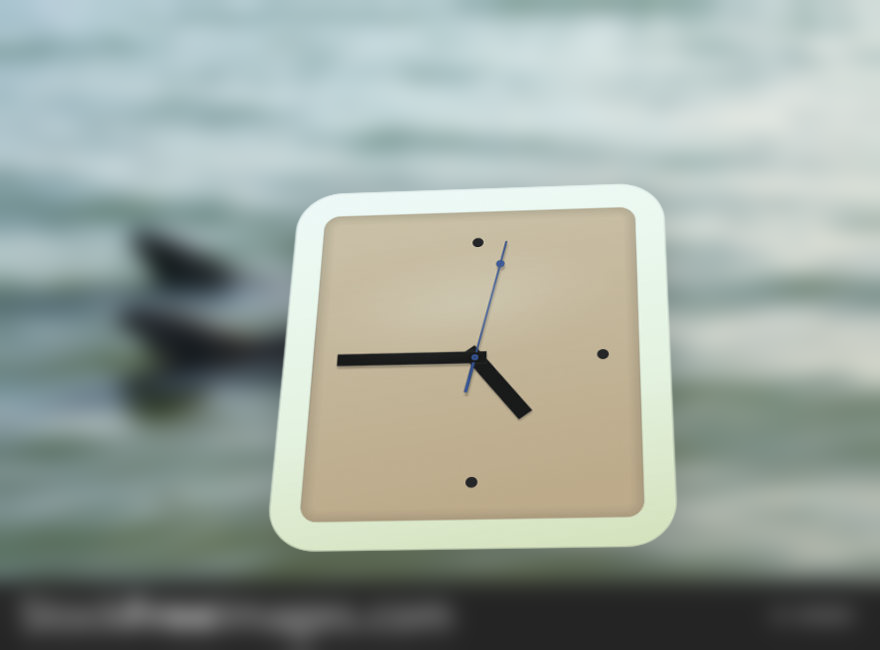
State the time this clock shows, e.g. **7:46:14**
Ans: **4:45:02**
